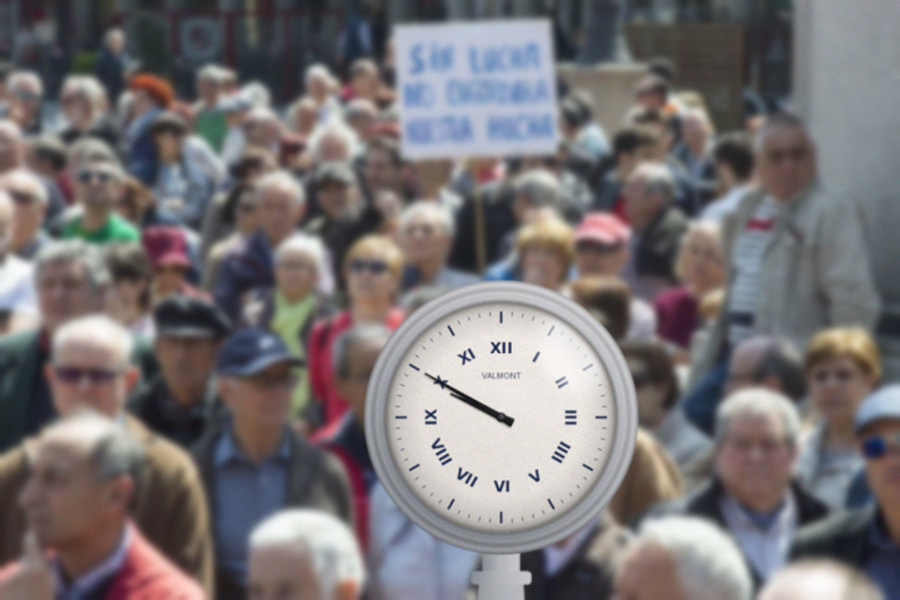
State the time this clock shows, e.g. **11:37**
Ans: **9:50**
